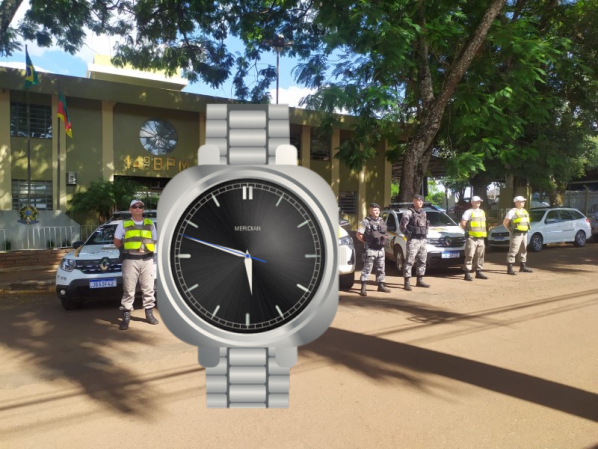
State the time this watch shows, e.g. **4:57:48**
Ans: **5:47:48**
